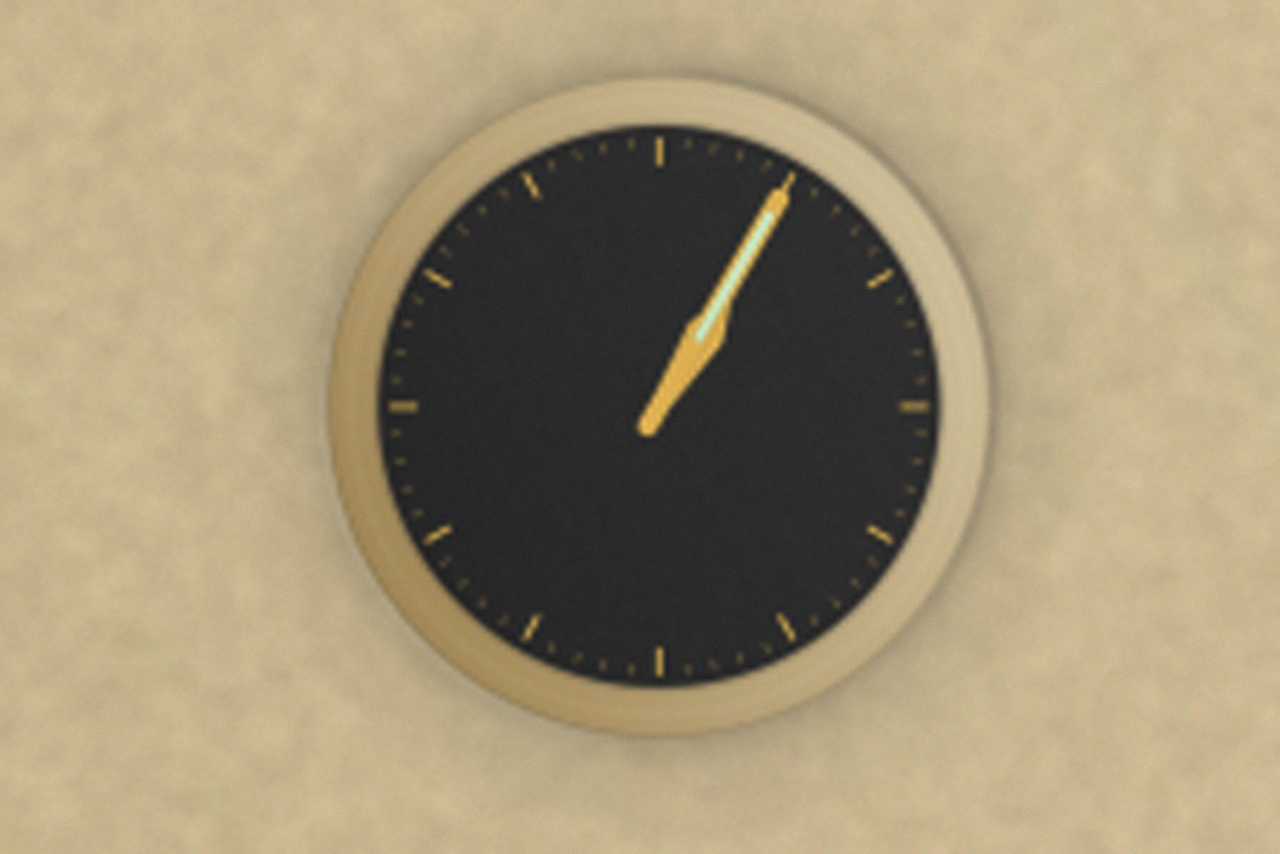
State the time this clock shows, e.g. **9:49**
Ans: **1:05**
